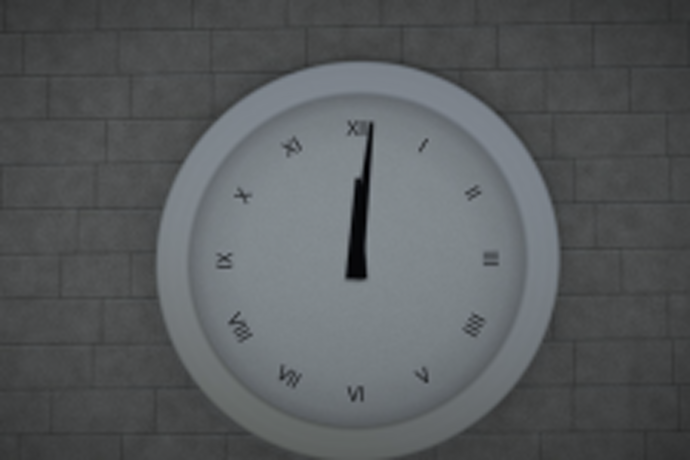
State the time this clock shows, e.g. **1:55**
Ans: **12:01**
